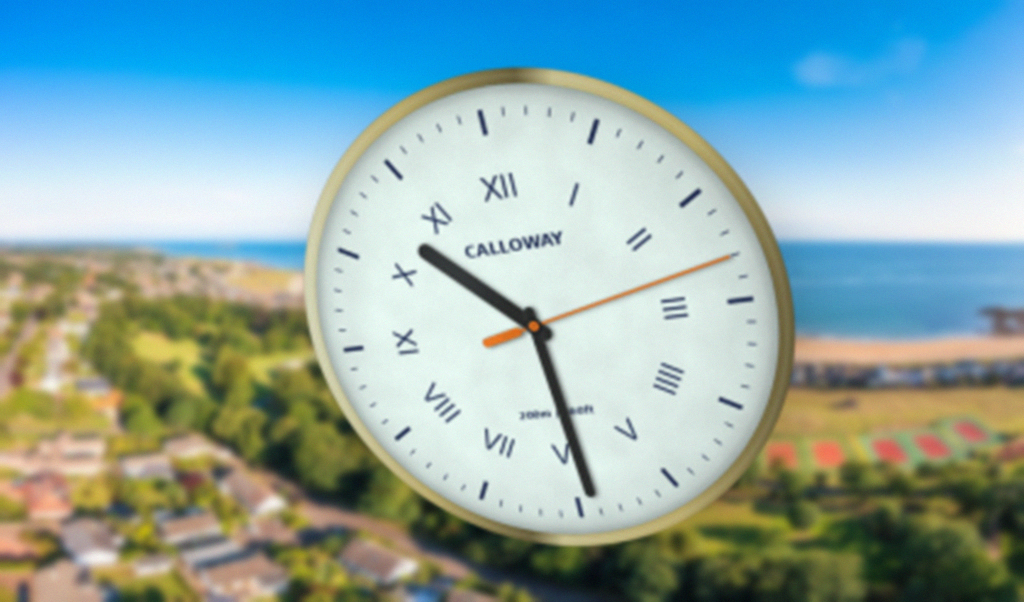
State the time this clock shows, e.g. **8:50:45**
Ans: **10:29:13**
